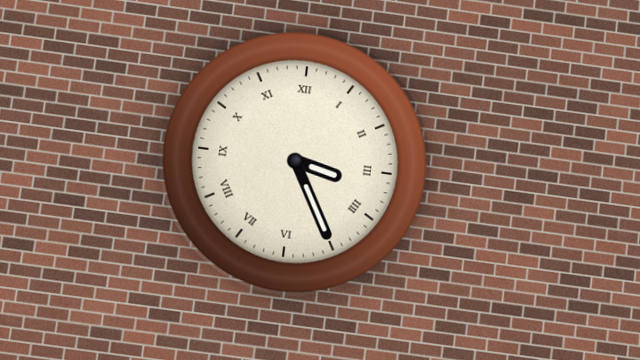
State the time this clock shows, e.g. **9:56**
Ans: **3:25**
